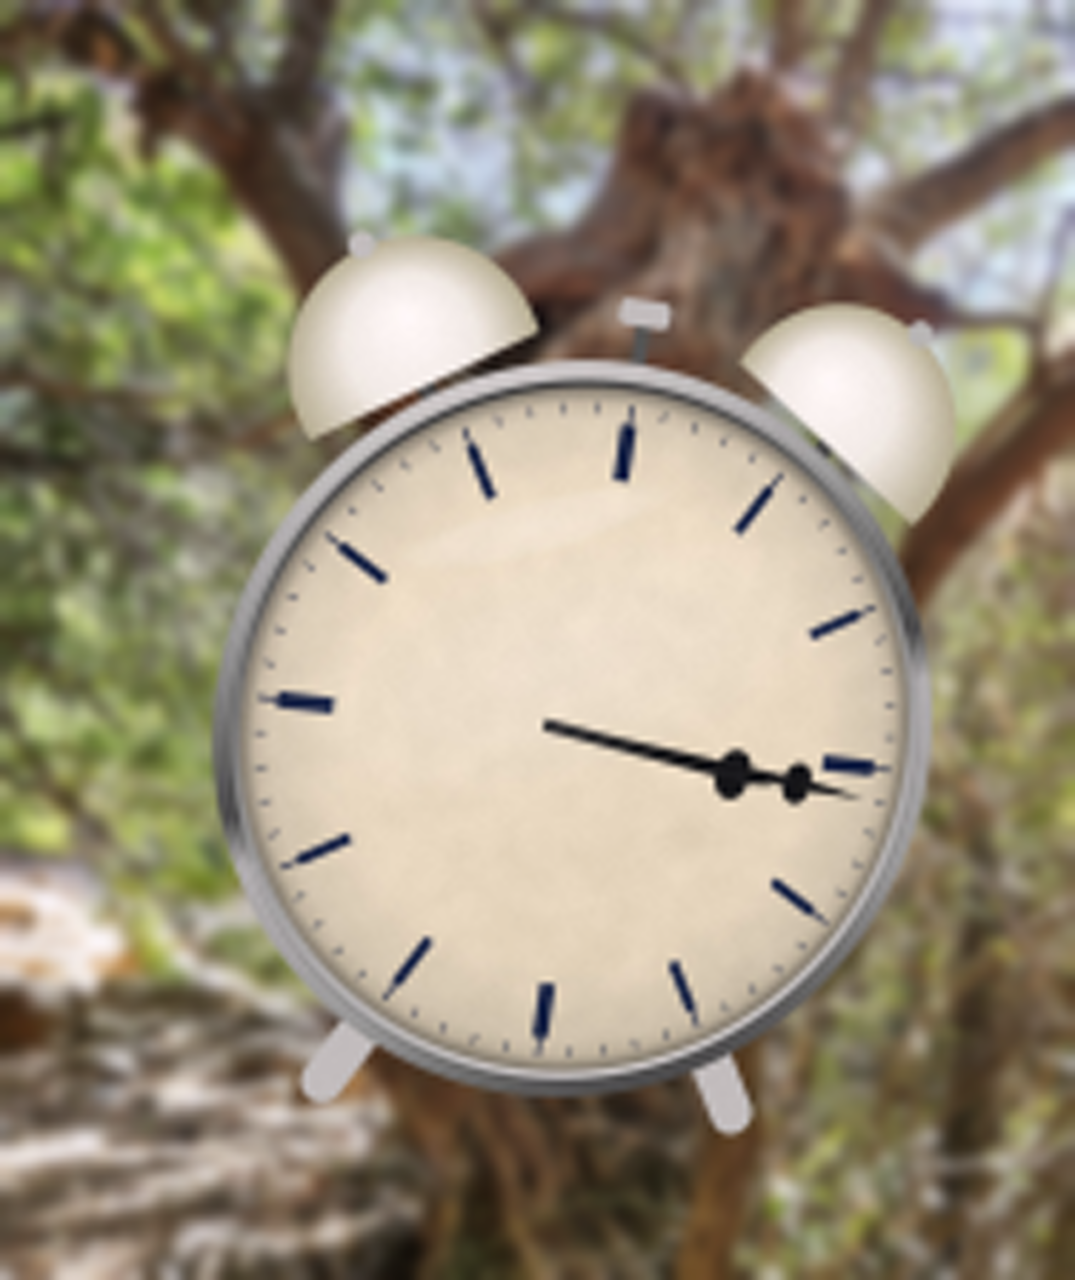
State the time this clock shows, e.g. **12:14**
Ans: **3:16**
